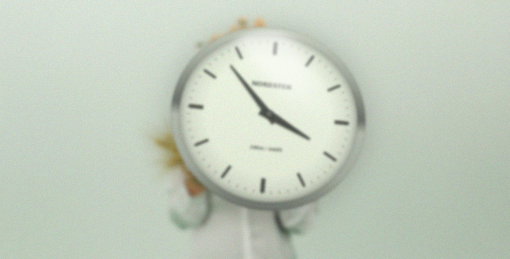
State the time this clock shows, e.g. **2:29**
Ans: **3:53**
